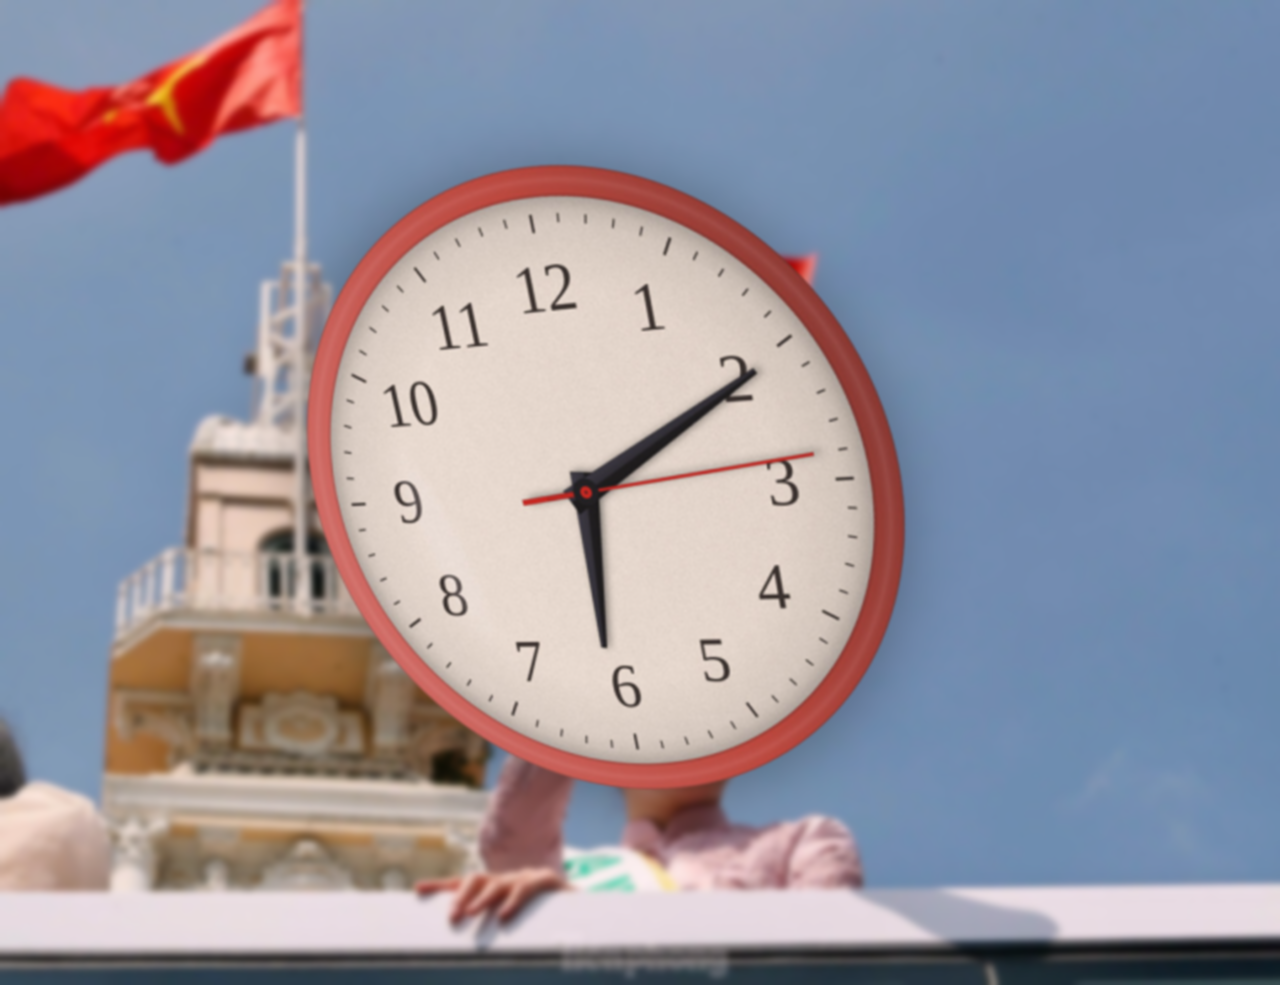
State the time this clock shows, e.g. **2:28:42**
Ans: **6:10:14**
